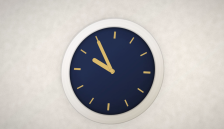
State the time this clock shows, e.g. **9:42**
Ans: **9:55**
